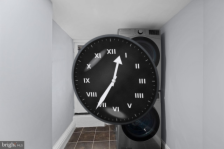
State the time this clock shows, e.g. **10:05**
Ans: **12:36**
